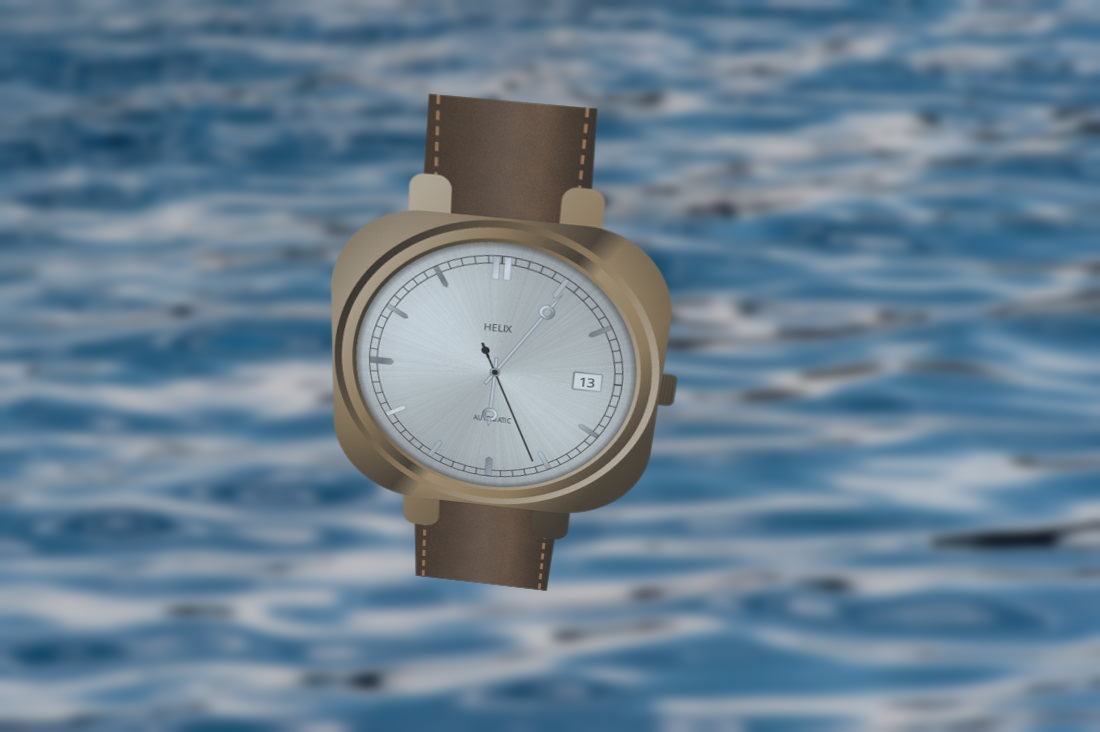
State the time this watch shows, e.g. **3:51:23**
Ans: **6:05:26**
